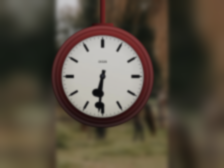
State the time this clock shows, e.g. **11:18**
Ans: **6:31**
